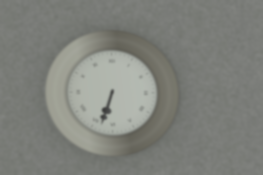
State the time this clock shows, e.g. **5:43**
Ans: **6:33**
